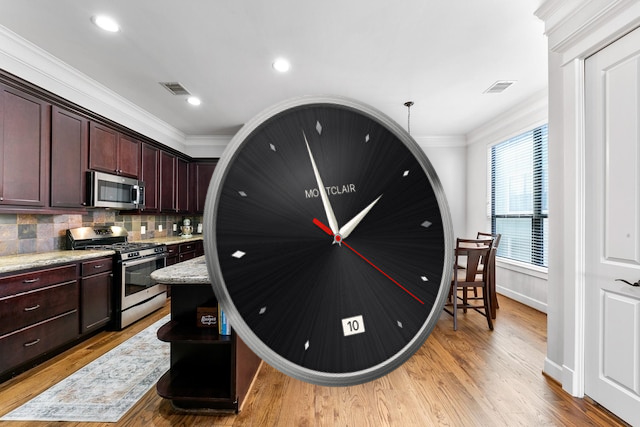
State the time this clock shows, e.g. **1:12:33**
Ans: **1:58:22**
